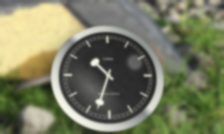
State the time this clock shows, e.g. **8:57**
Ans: **10:33**
